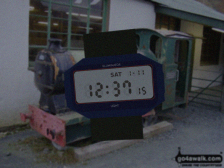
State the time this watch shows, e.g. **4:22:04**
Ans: **12:37:15**
